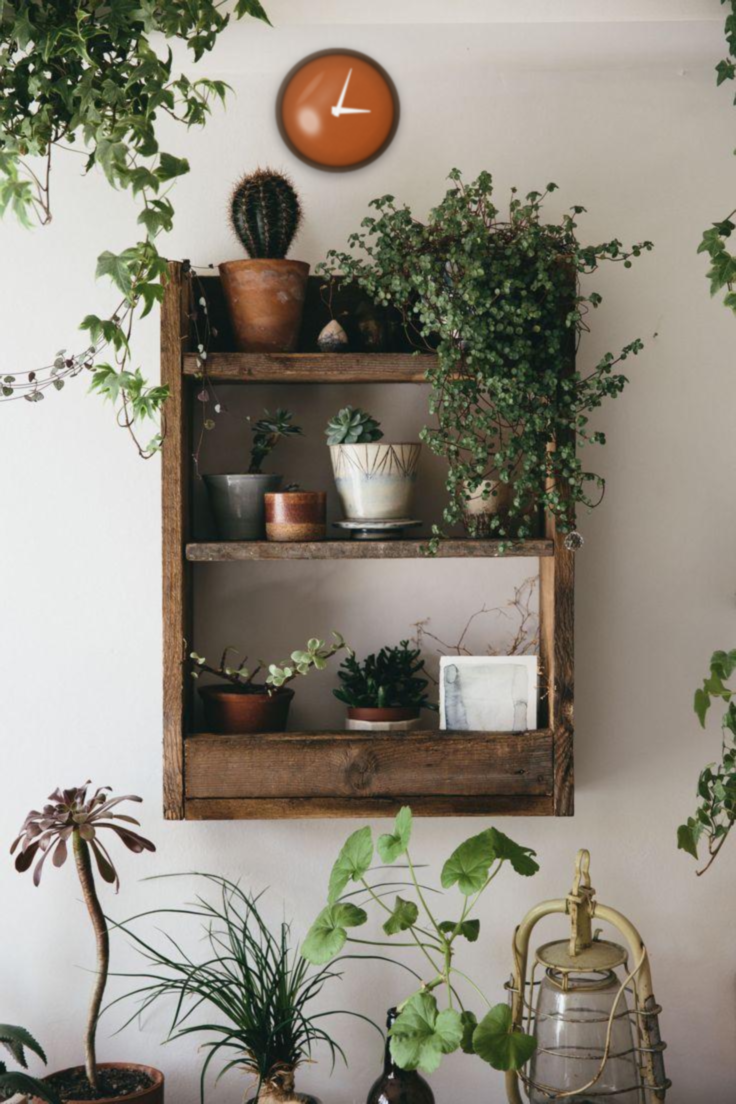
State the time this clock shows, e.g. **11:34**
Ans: **3:03**
